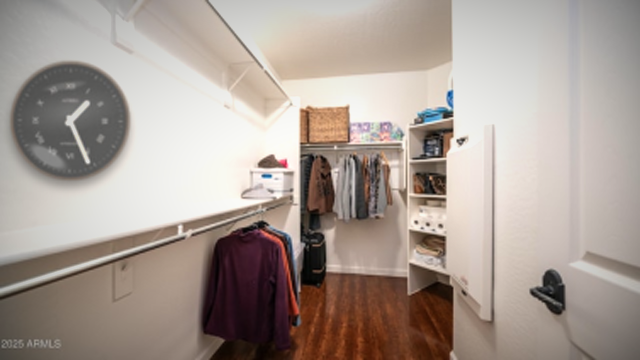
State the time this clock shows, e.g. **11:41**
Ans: **1:26**
